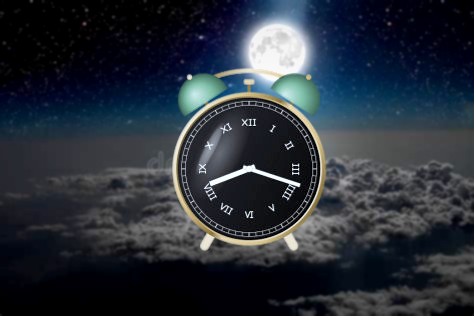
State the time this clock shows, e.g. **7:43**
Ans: **8:18**
